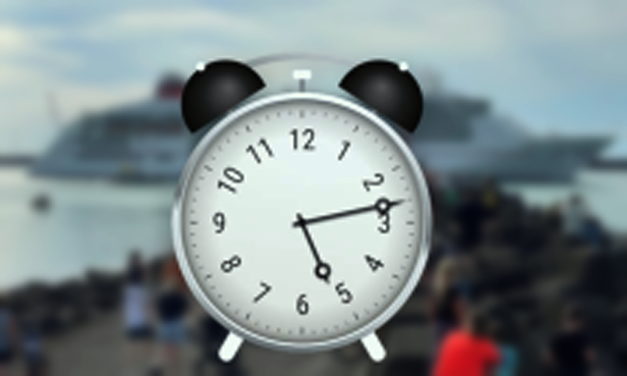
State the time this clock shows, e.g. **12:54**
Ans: **5:13**
